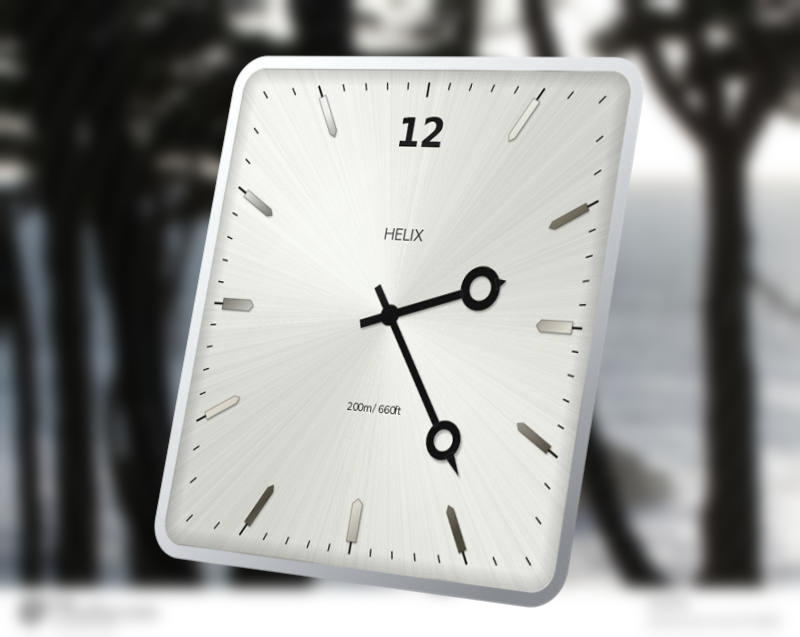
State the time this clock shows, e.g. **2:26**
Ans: **2:24**
